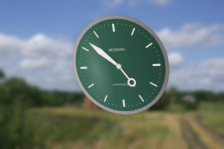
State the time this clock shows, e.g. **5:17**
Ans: **4:52**
